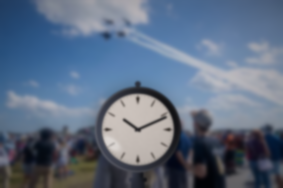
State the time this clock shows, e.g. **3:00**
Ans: **10:11**
